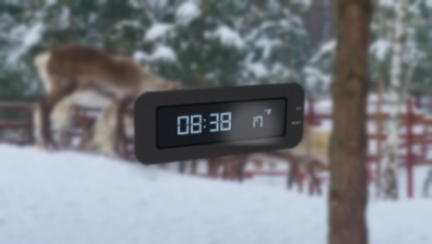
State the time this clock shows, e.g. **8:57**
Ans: **8:38**
